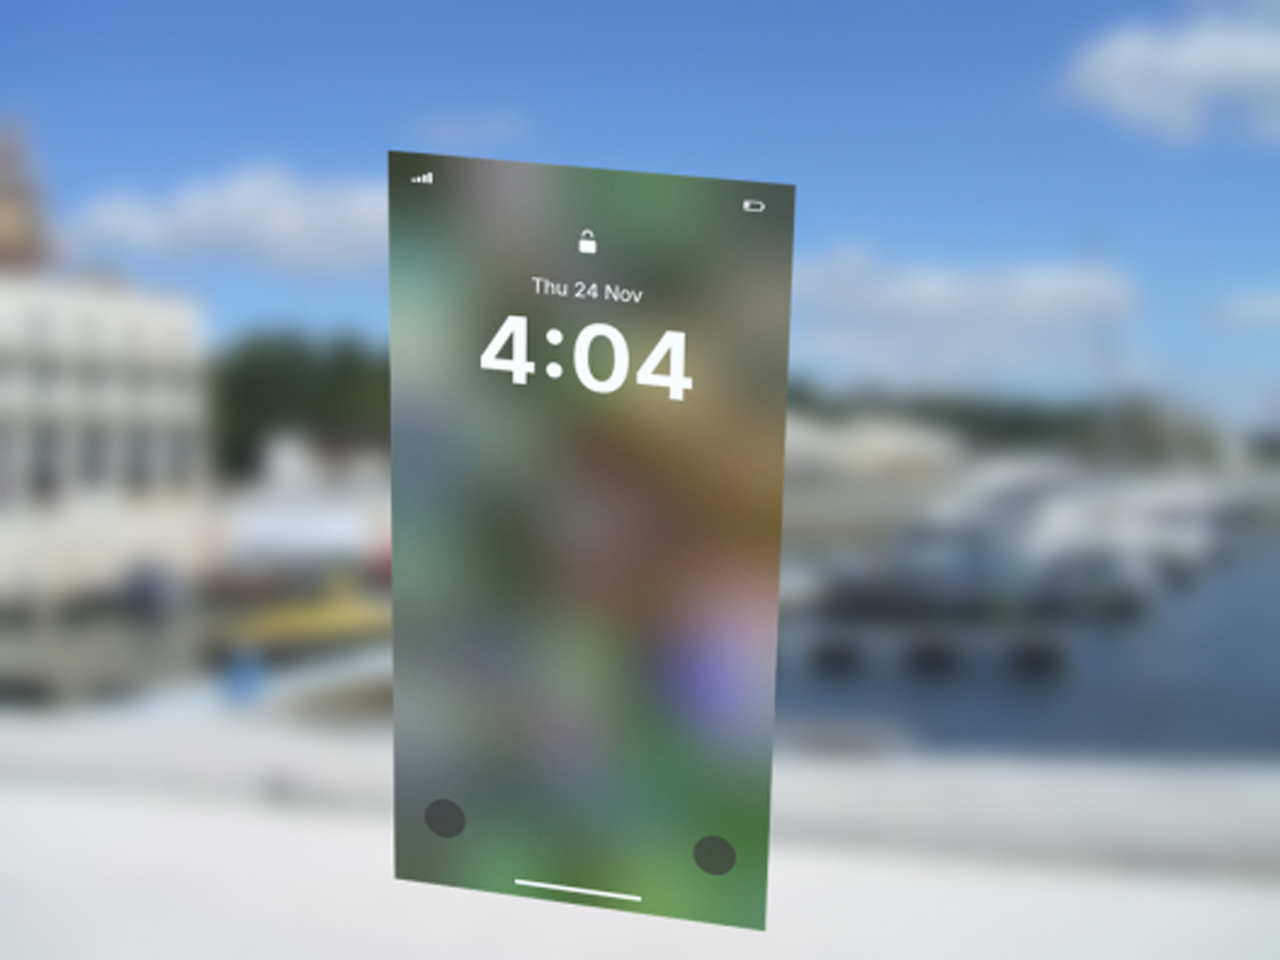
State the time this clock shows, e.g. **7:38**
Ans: **4:04**
